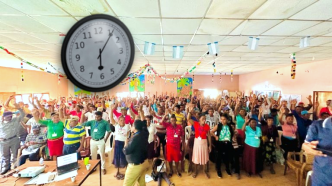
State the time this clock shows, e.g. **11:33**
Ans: **6:06**
